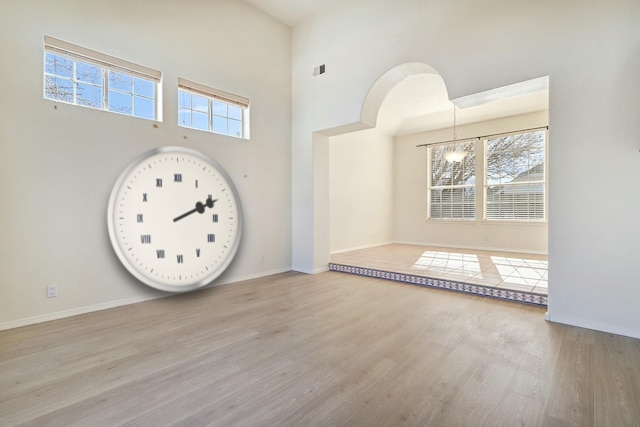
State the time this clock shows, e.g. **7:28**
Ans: **2:11**
